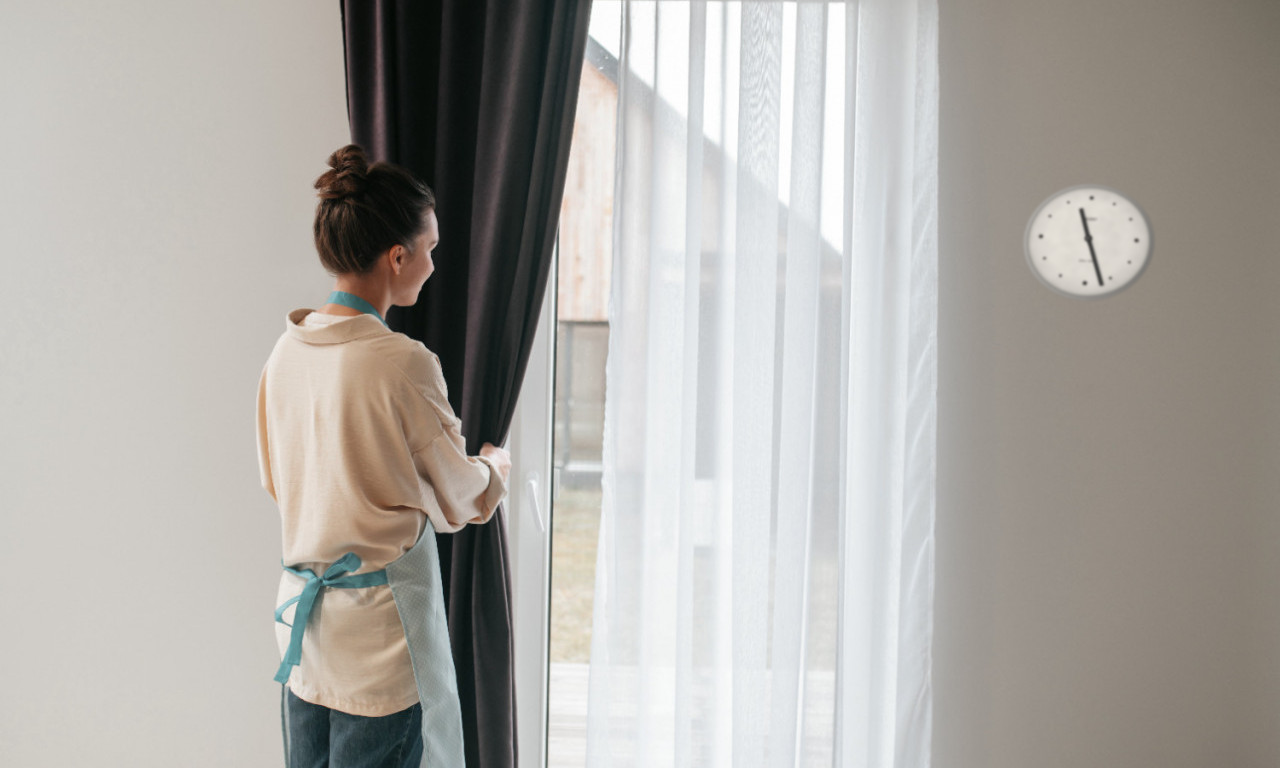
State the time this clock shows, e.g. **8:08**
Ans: **11:27**
